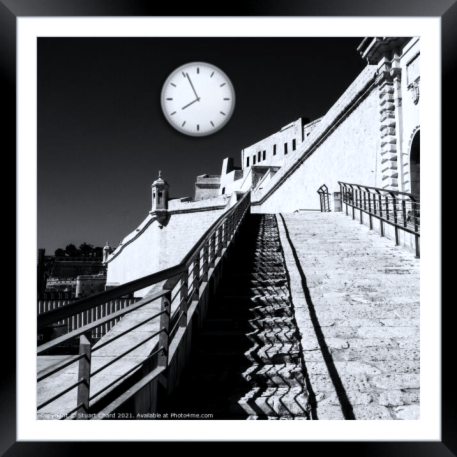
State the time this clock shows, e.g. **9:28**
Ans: **7:56**
